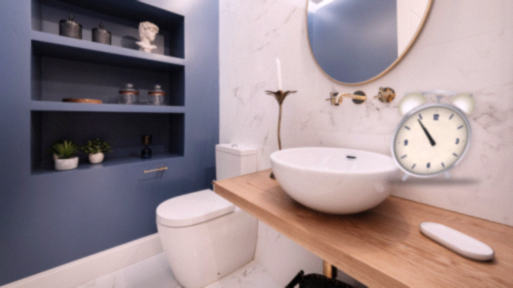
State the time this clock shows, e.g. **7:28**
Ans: **10:54**
